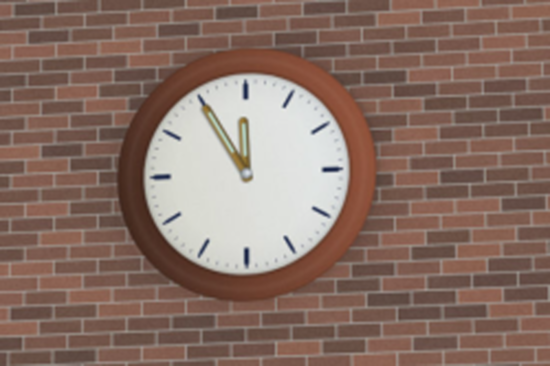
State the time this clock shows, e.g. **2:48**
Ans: **11:55**
